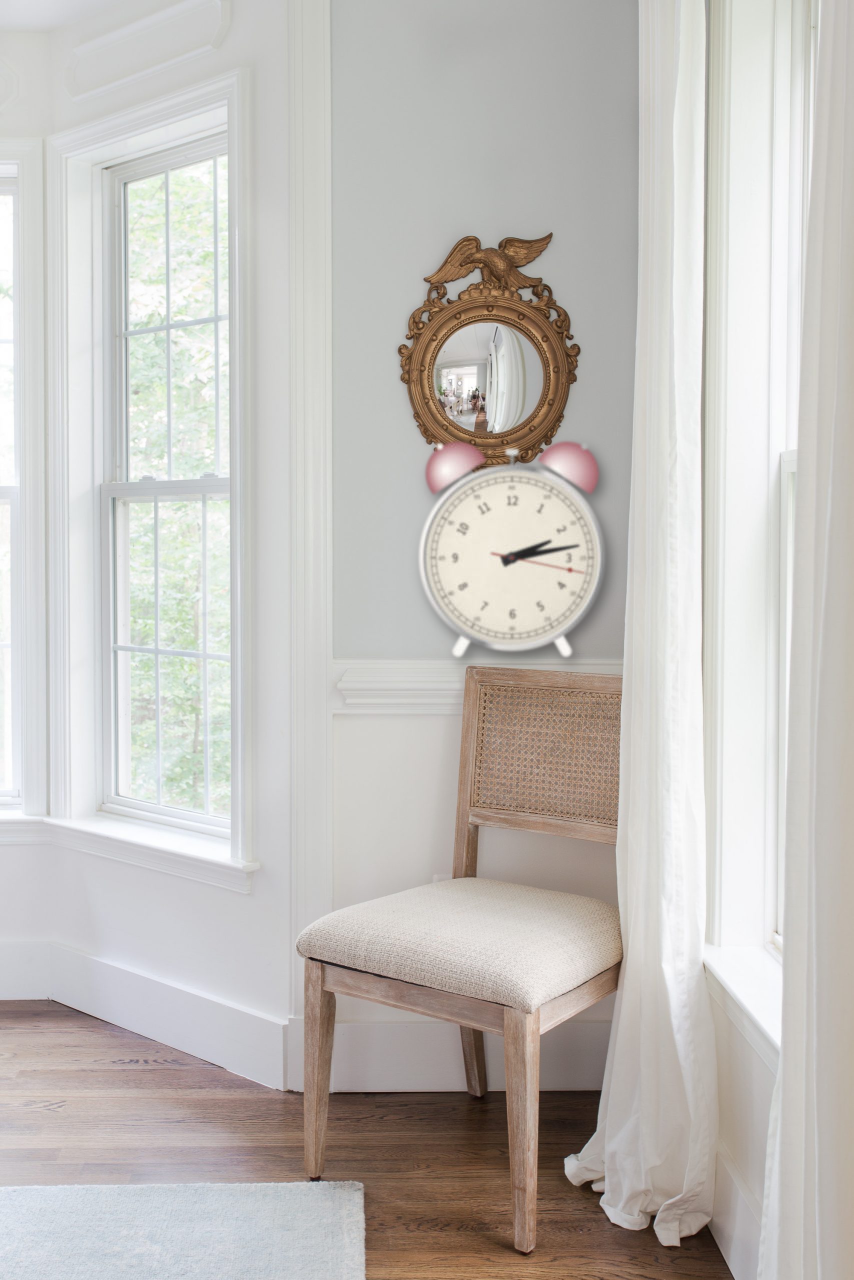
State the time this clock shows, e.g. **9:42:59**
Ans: **2:13:17**
